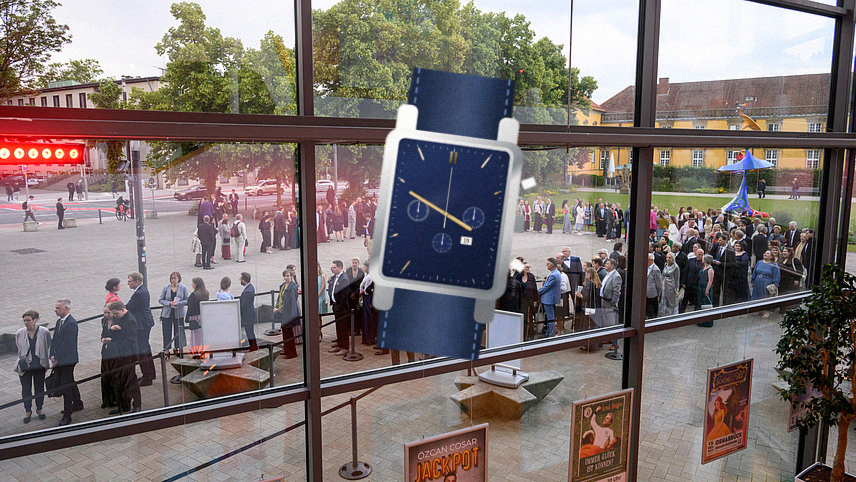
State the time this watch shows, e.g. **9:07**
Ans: **3:49**
